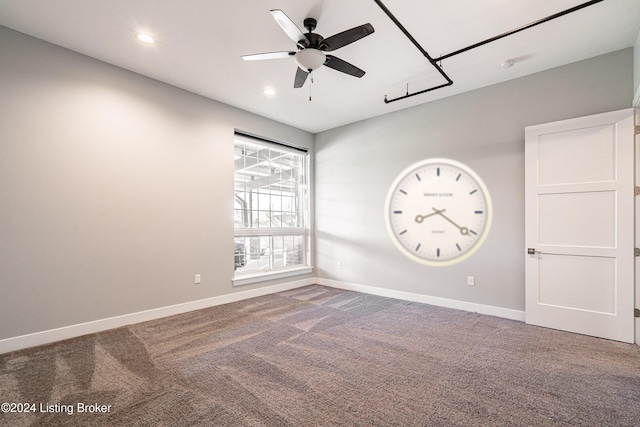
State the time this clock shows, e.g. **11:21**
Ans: **8:21**
